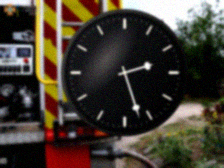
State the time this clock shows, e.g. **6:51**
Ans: **2:27**
